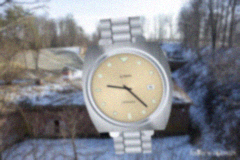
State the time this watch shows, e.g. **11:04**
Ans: **9:23**
